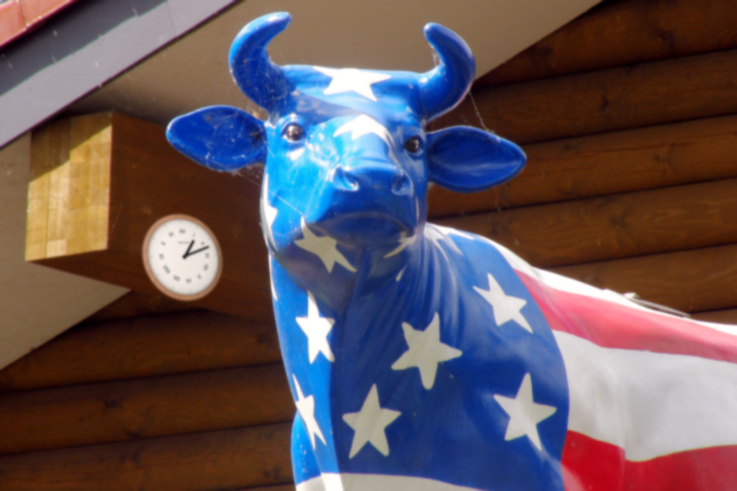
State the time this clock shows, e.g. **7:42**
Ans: **1:12**
